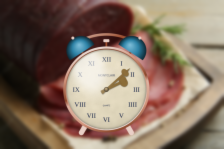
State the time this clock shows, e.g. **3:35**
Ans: **2:08**
